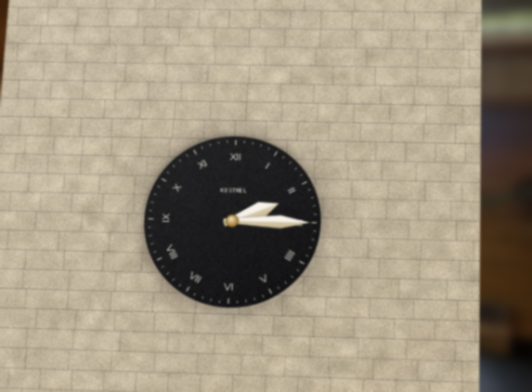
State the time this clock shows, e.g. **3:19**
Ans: **2:15**
